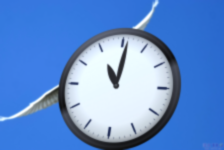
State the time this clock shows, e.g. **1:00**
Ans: **11:01**
